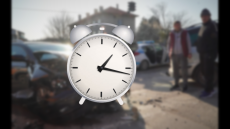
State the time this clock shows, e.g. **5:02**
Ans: **1:17**
